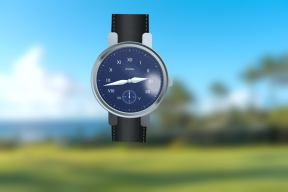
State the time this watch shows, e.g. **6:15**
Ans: **2:43**
